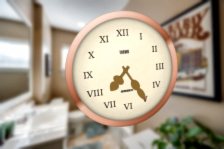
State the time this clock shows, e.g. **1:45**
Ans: **7:25**
